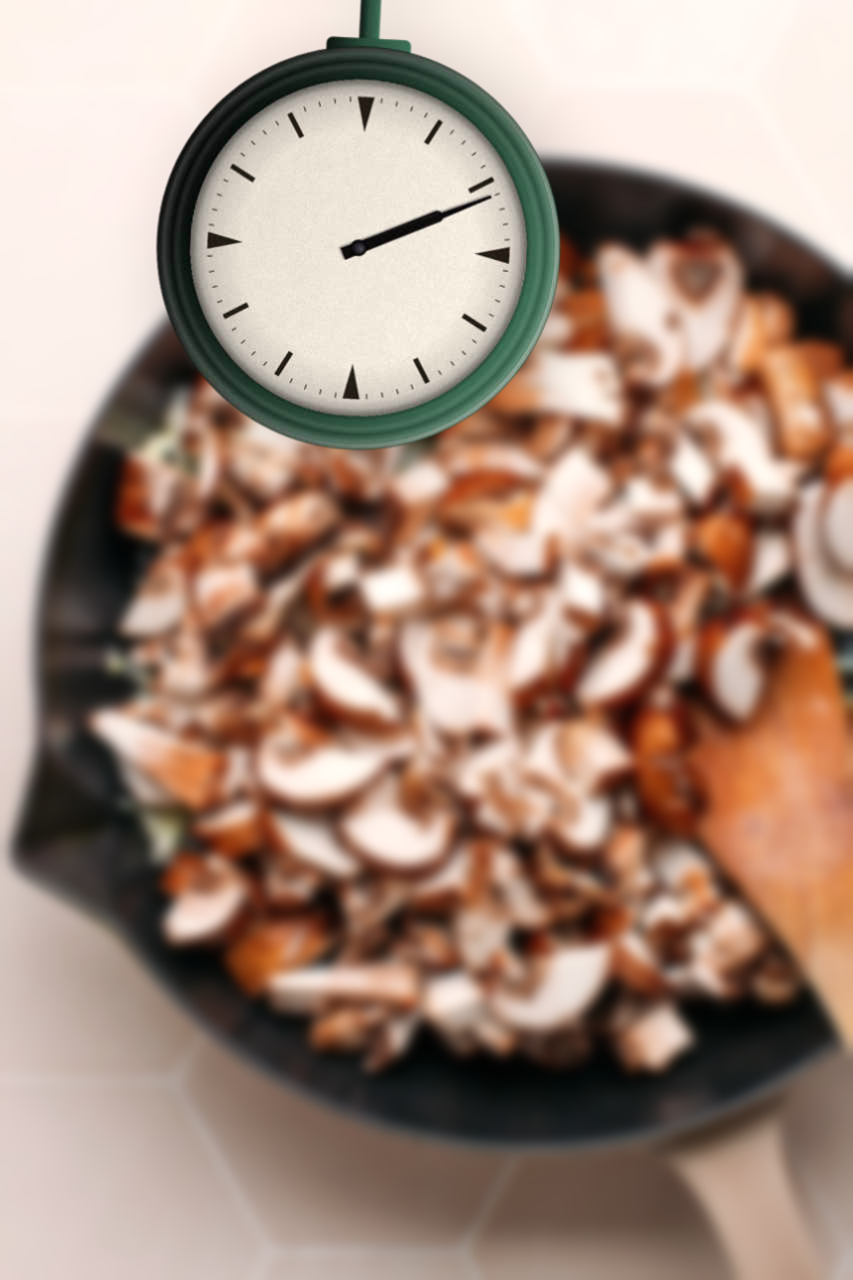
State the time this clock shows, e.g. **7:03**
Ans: **2:11**
